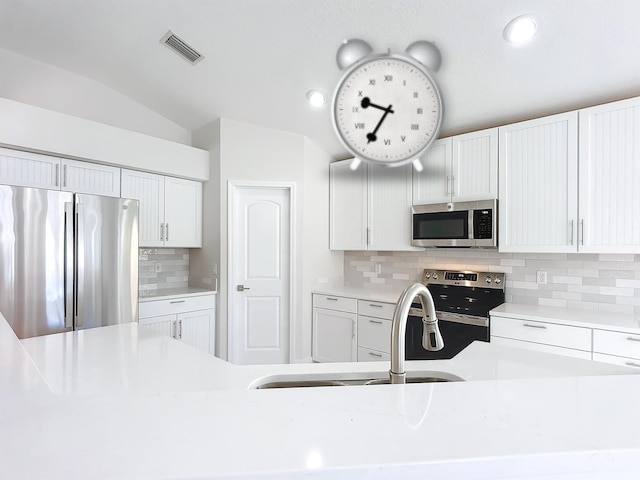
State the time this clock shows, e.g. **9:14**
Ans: **9:35**
